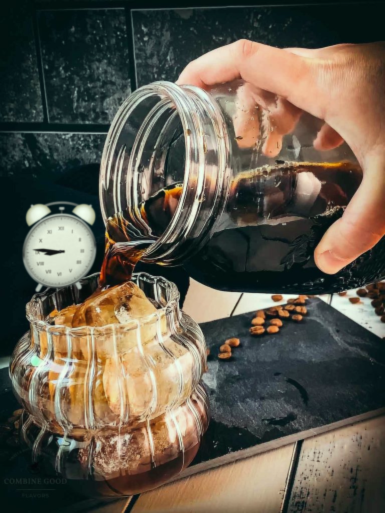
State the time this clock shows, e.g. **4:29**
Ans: **8:46**
